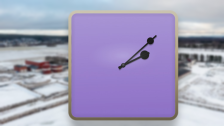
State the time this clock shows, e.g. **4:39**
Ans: **2:08**
